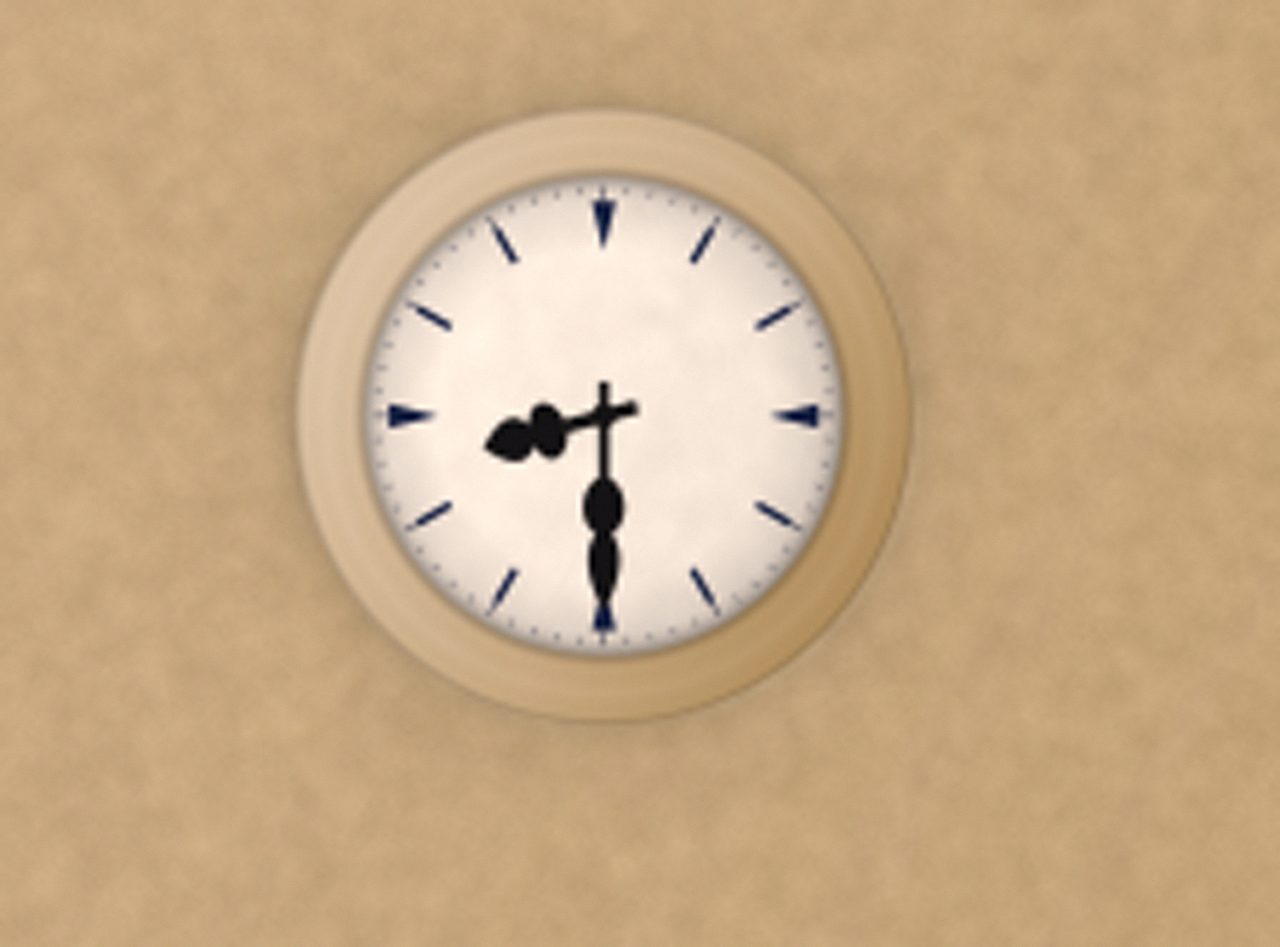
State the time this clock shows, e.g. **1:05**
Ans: **8:30**
